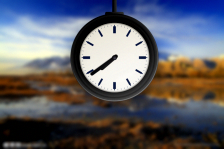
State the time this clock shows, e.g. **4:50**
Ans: **7:39**
